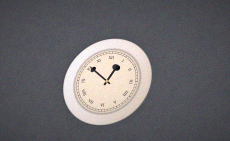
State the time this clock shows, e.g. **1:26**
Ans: **12:51**
